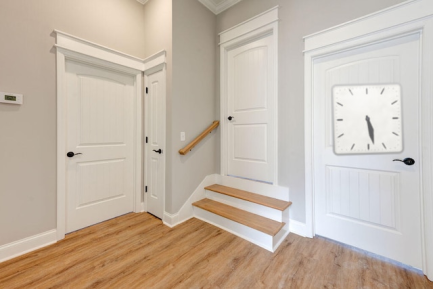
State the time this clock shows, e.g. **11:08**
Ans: **5:28**
